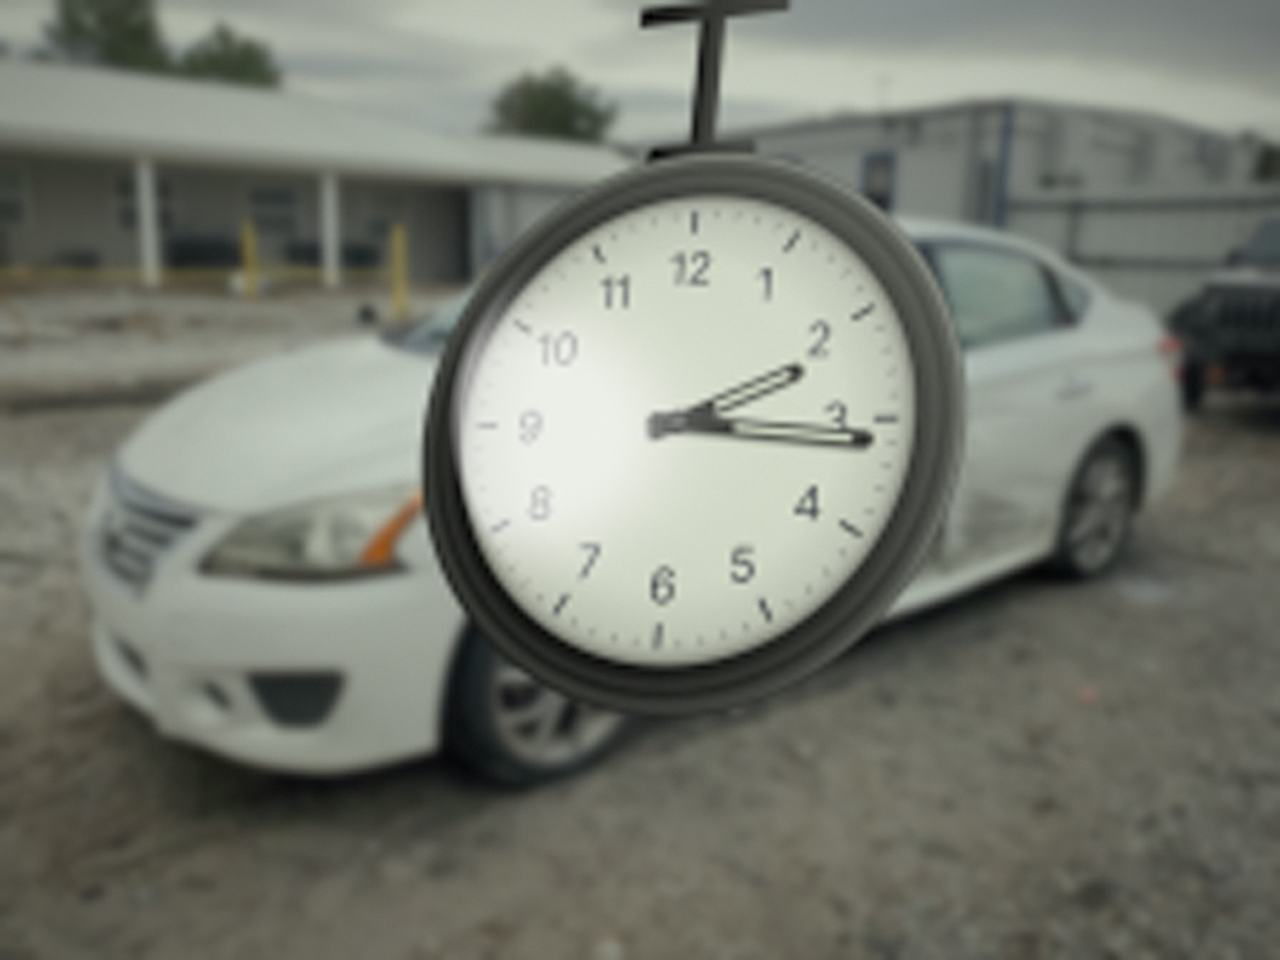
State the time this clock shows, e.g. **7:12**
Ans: **2:16**
